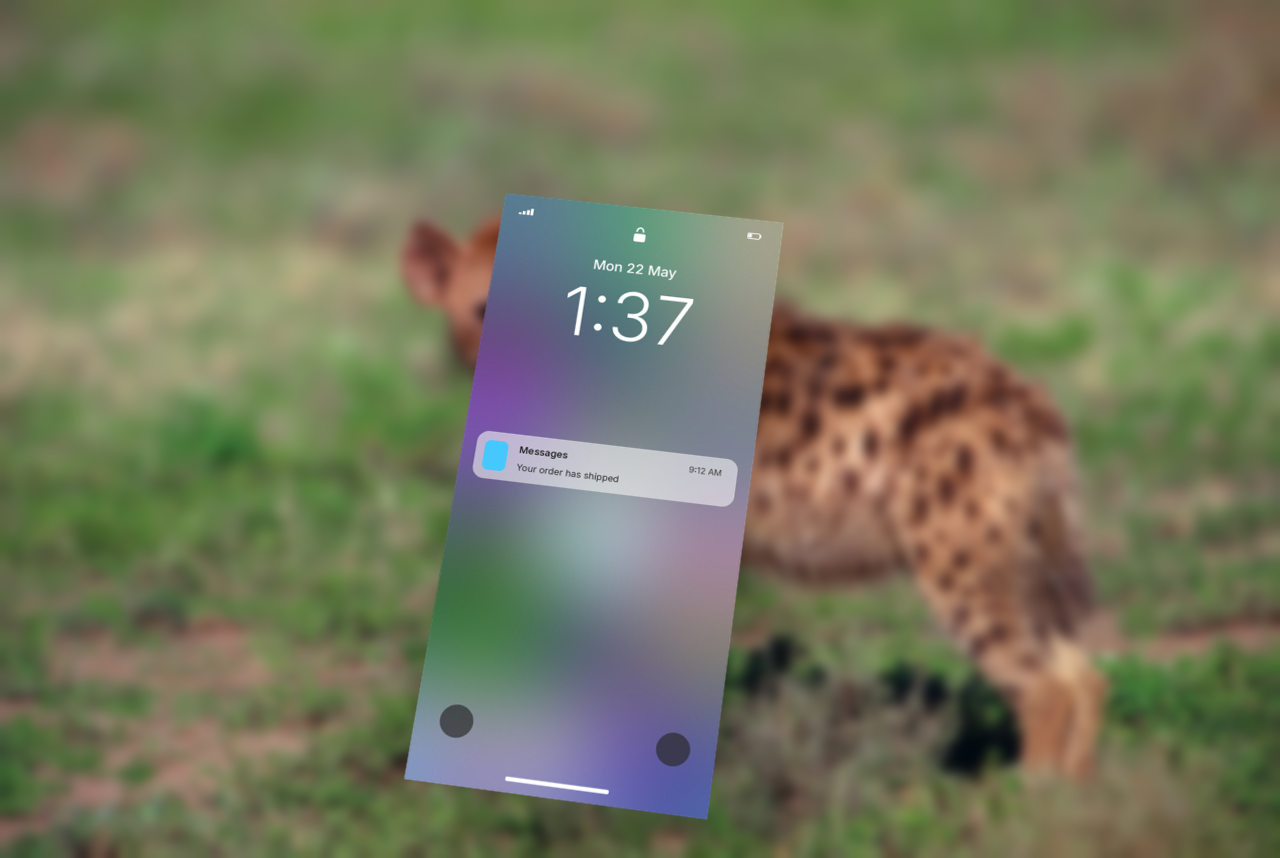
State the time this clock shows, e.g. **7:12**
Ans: **1:37**
